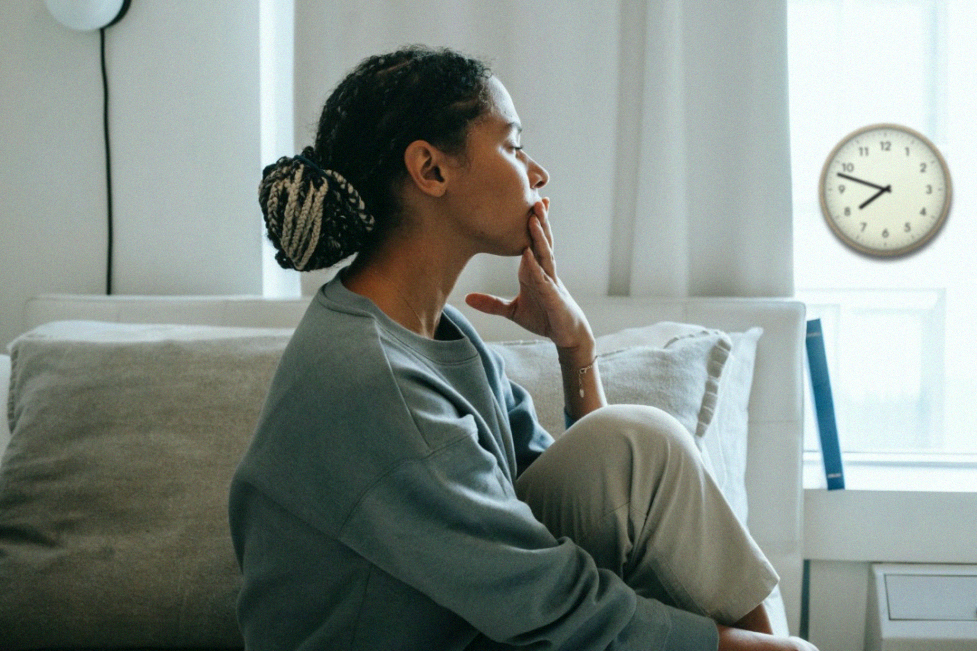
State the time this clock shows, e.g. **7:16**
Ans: **7:48**
